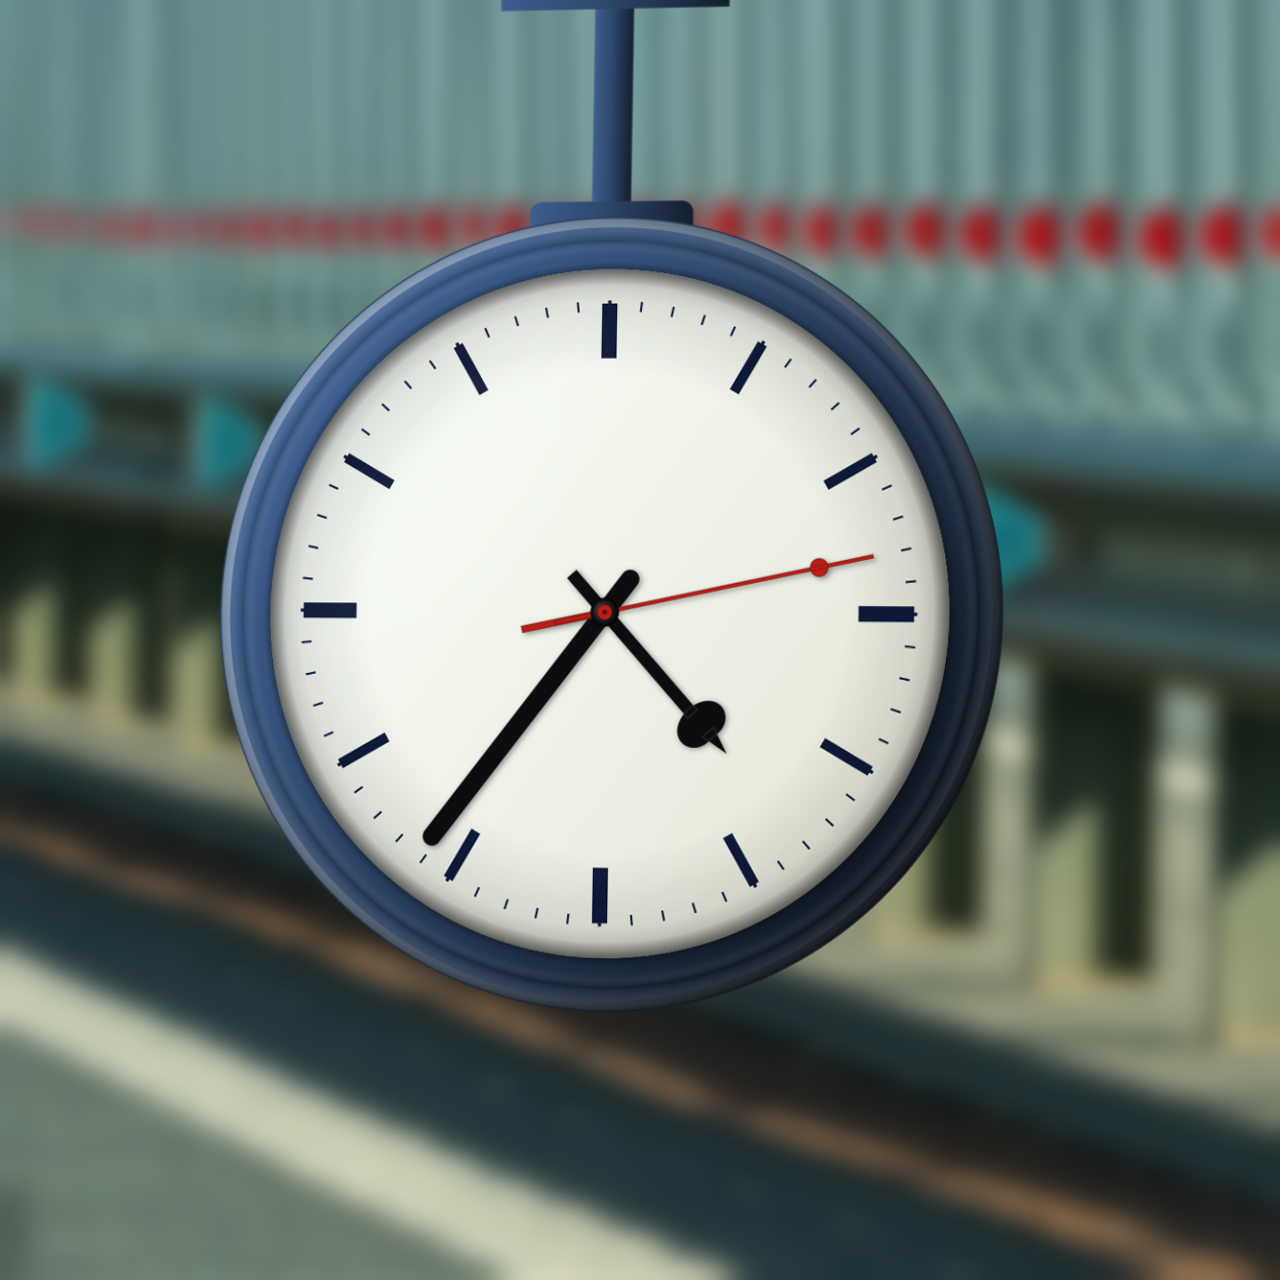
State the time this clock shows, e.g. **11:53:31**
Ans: **4:36:13**
